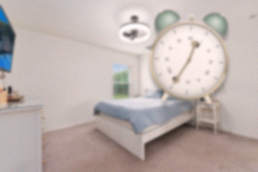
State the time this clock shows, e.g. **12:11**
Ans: **12:35**
